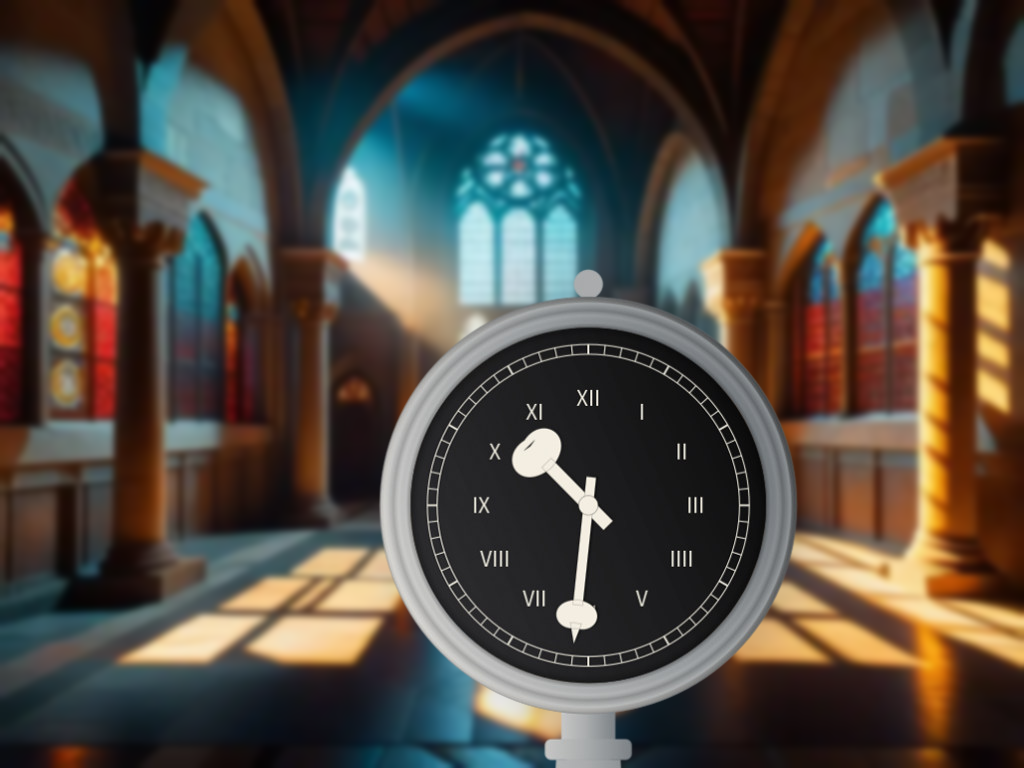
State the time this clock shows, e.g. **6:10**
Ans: **10:31**
